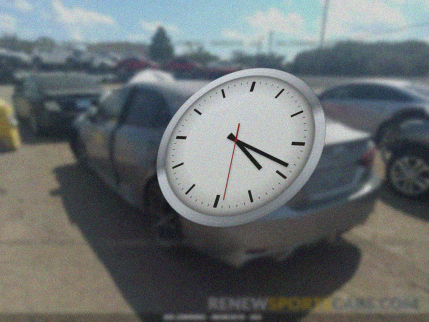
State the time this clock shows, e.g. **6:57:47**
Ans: **4:18:29**
